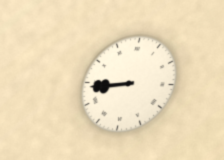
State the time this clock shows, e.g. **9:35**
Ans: **8:44**
